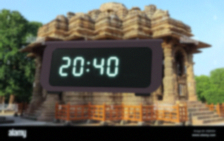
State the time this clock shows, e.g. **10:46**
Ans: **20:40**
